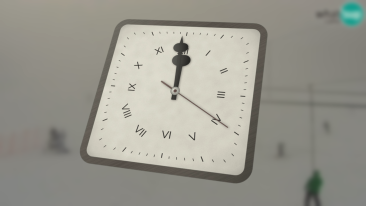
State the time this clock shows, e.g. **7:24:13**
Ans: **11:59:20**
